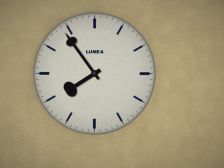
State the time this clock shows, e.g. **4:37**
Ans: **7:54**
